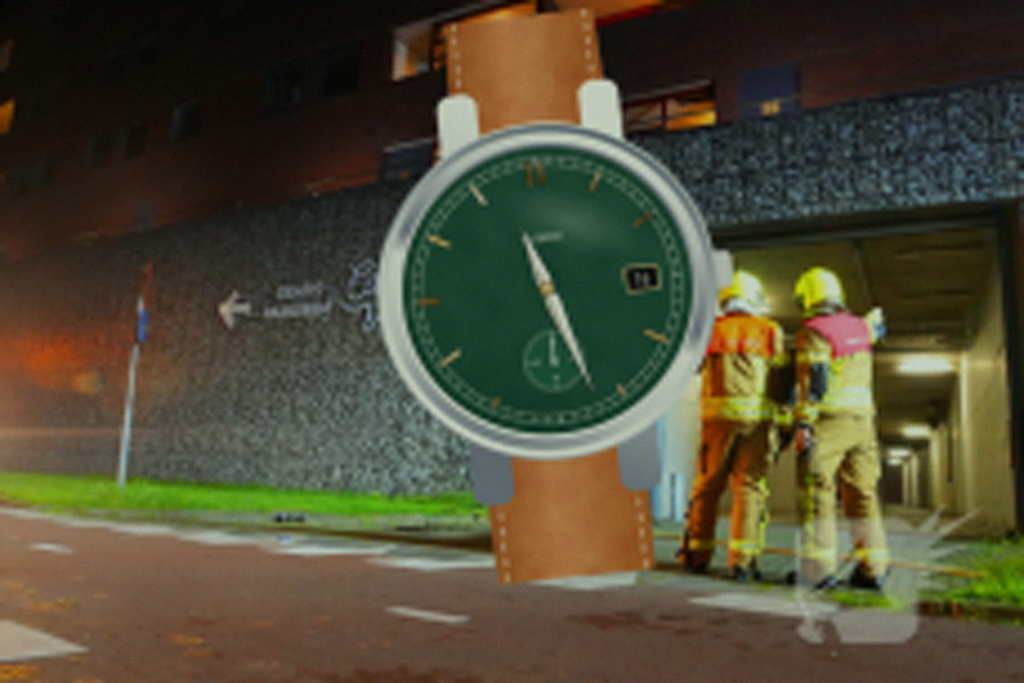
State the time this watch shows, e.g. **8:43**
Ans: **11:27**
